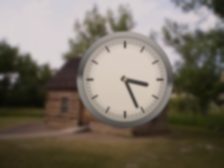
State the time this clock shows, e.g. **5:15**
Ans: **3:26**
